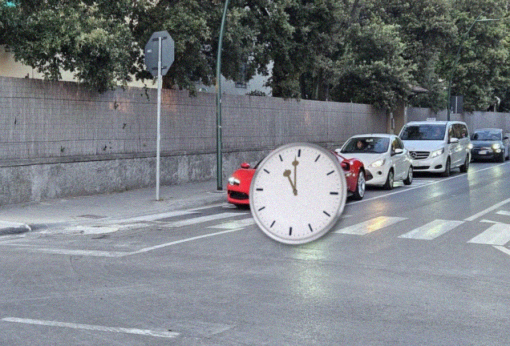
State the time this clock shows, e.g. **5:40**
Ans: **10:59**
